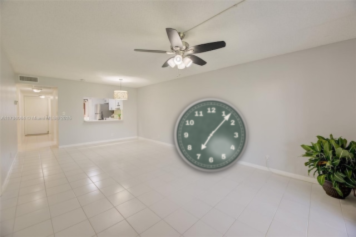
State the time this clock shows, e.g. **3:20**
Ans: **7:07**
